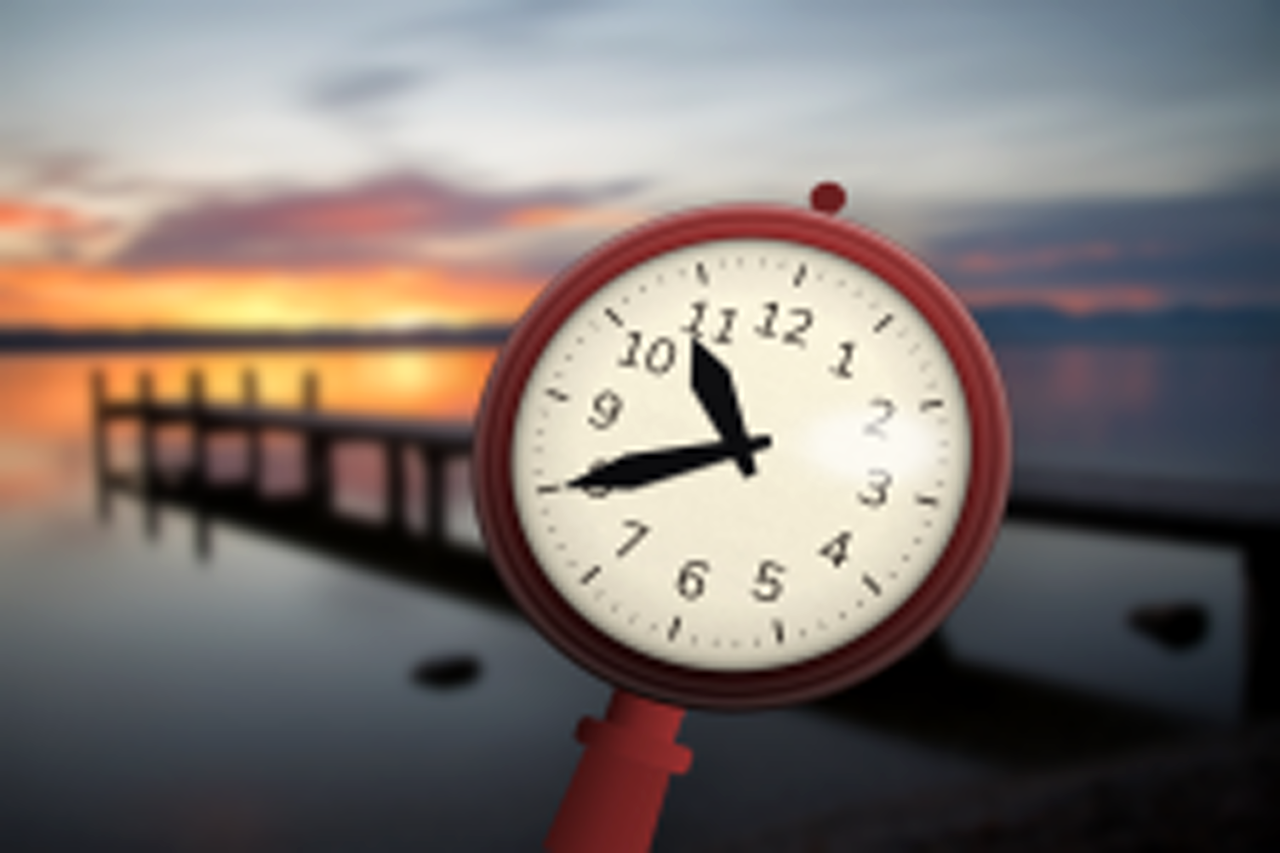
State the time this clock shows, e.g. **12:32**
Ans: **10:40**
